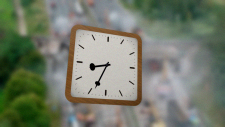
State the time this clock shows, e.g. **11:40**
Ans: **8:34**
